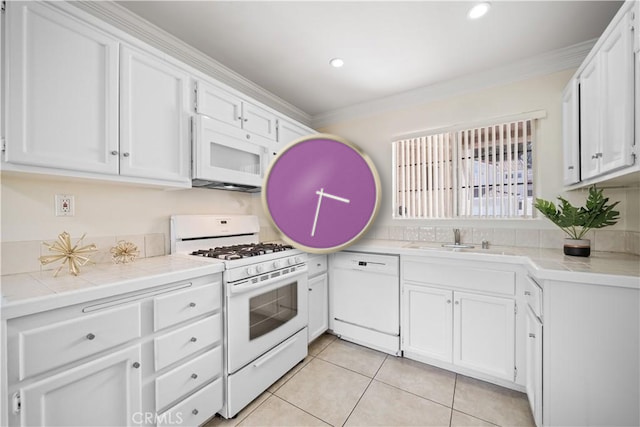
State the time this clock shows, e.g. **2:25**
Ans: **3:32**
